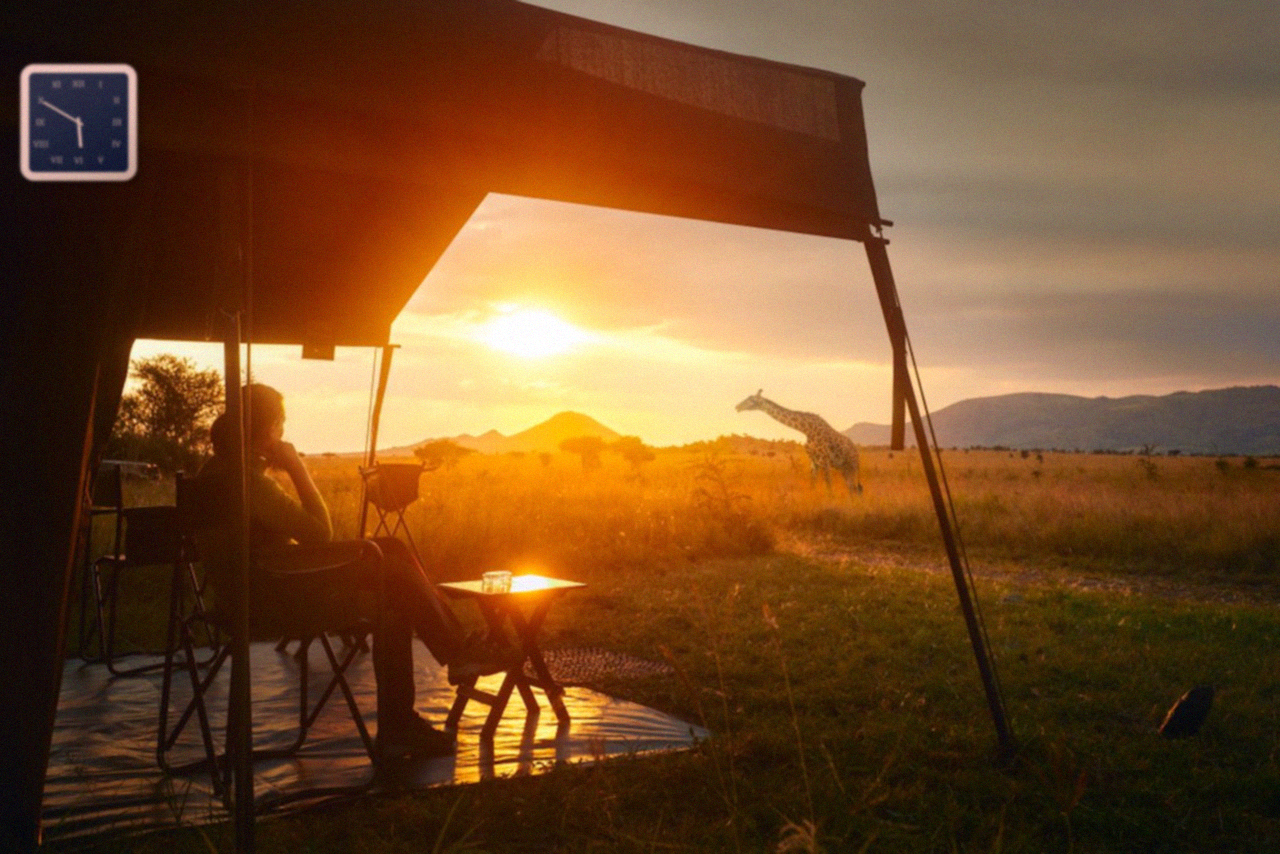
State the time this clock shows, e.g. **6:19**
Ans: **5:50**
